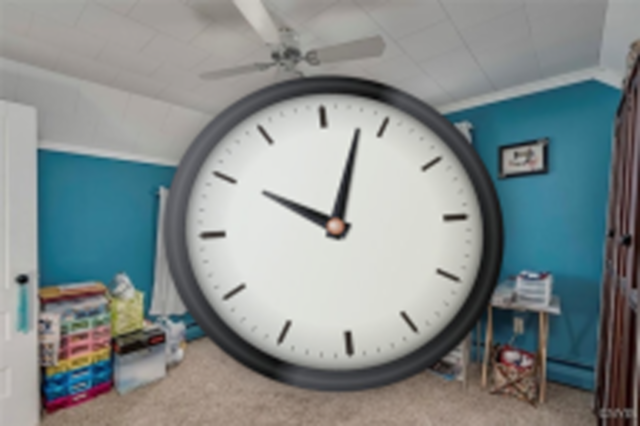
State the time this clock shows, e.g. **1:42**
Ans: **10:03**
